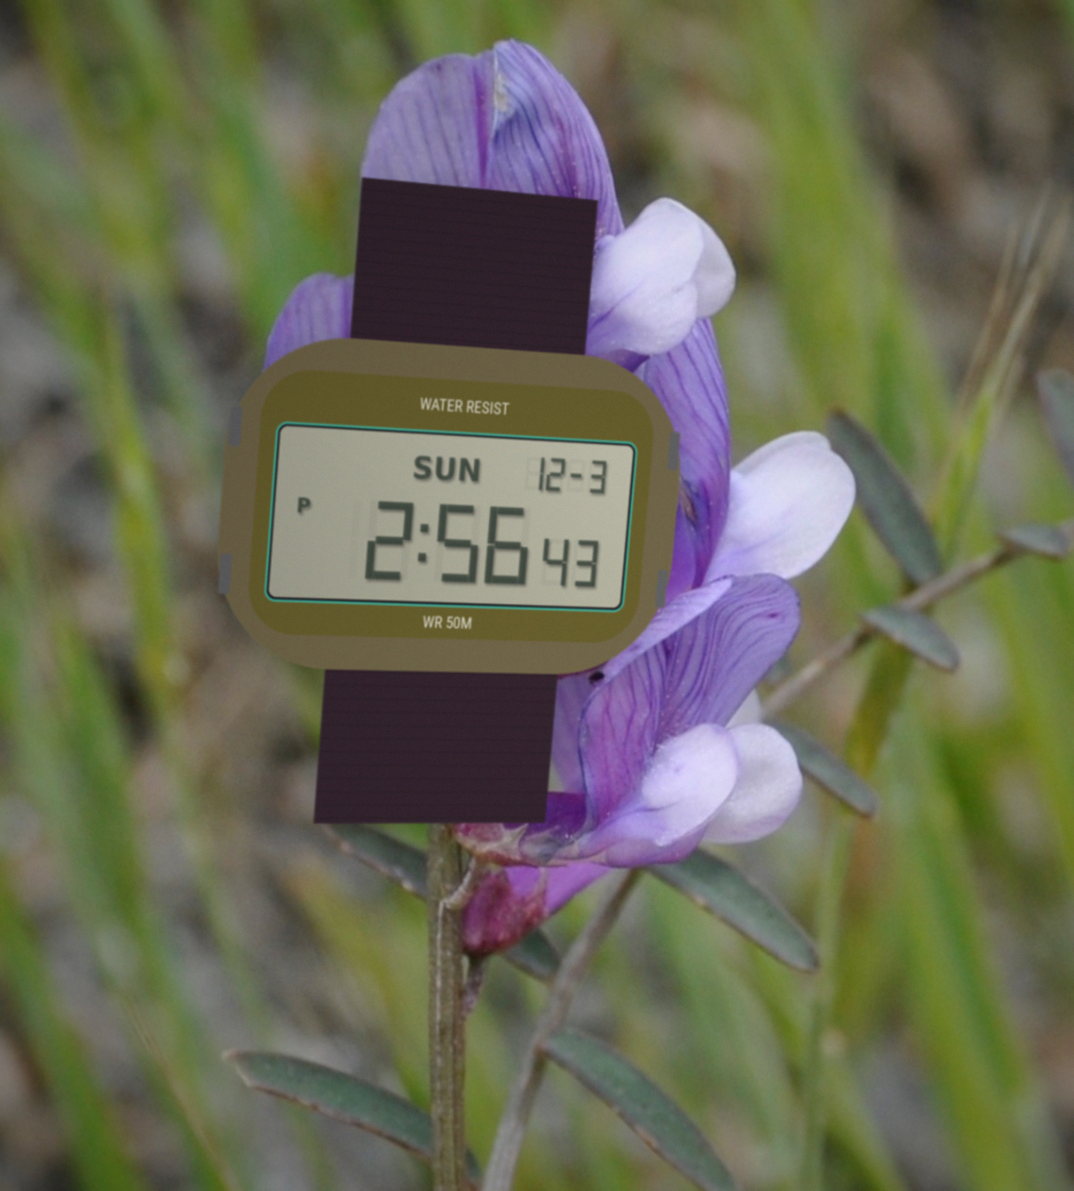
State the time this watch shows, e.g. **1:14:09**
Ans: **2:56:43**
